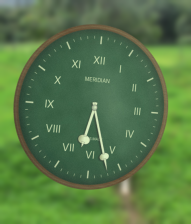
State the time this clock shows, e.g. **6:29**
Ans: **6:27**
